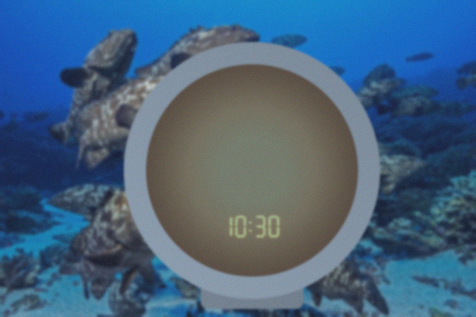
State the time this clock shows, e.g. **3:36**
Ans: **10:30**
